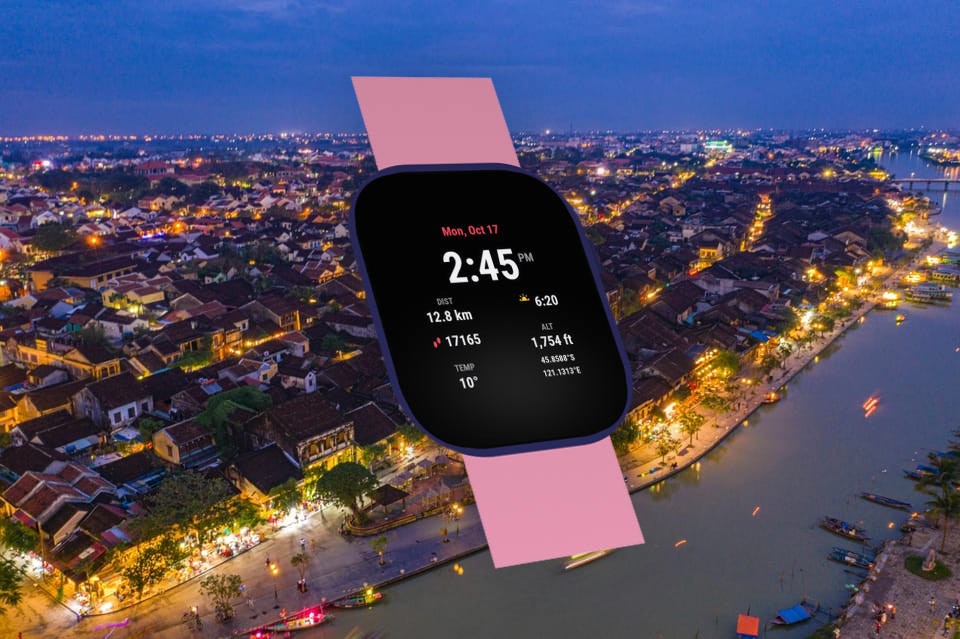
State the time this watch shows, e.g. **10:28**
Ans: **2:45**
